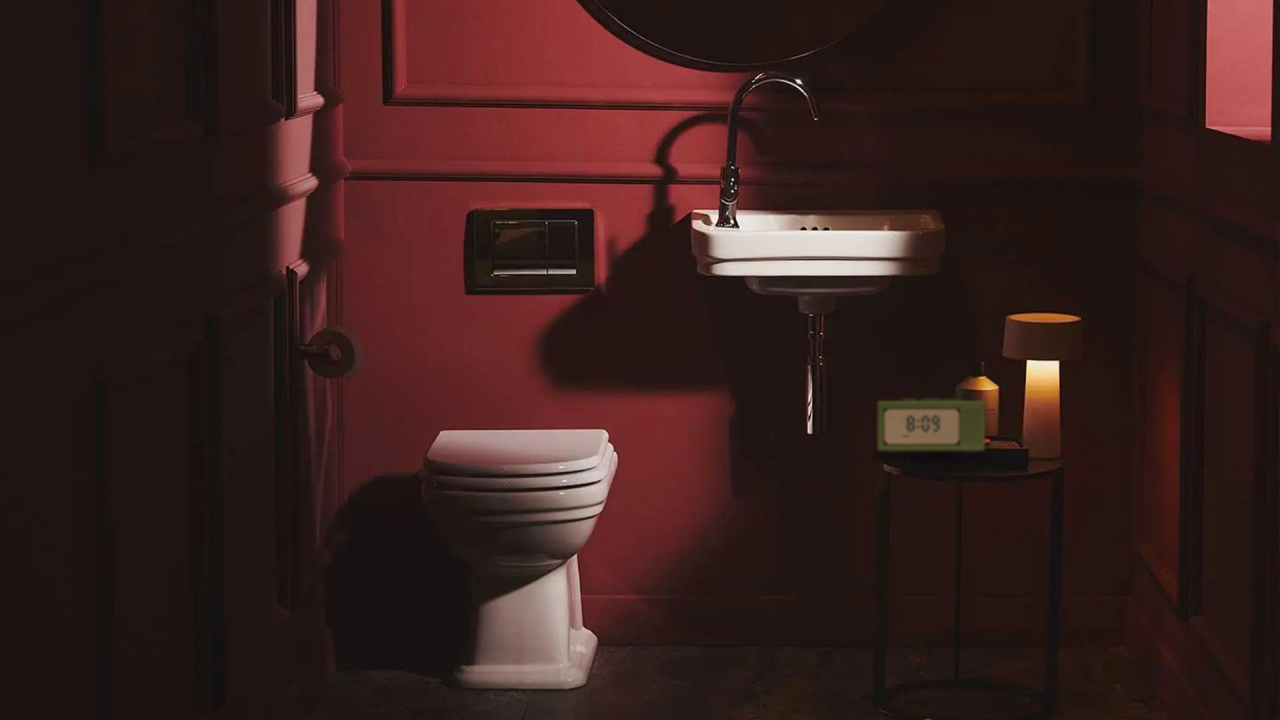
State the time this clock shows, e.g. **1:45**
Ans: **8:09**
